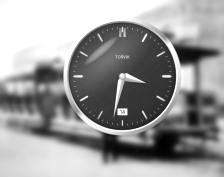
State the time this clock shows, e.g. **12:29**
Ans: **3:32**
